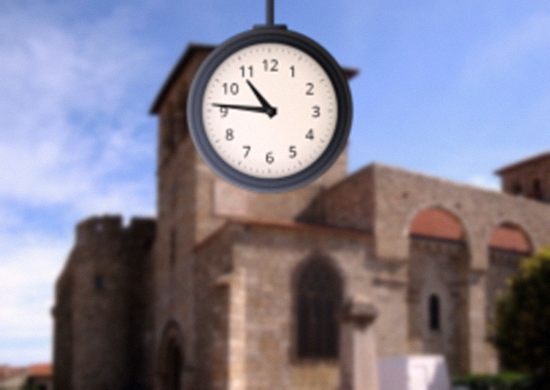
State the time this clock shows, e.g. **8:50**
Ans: **10:46**
